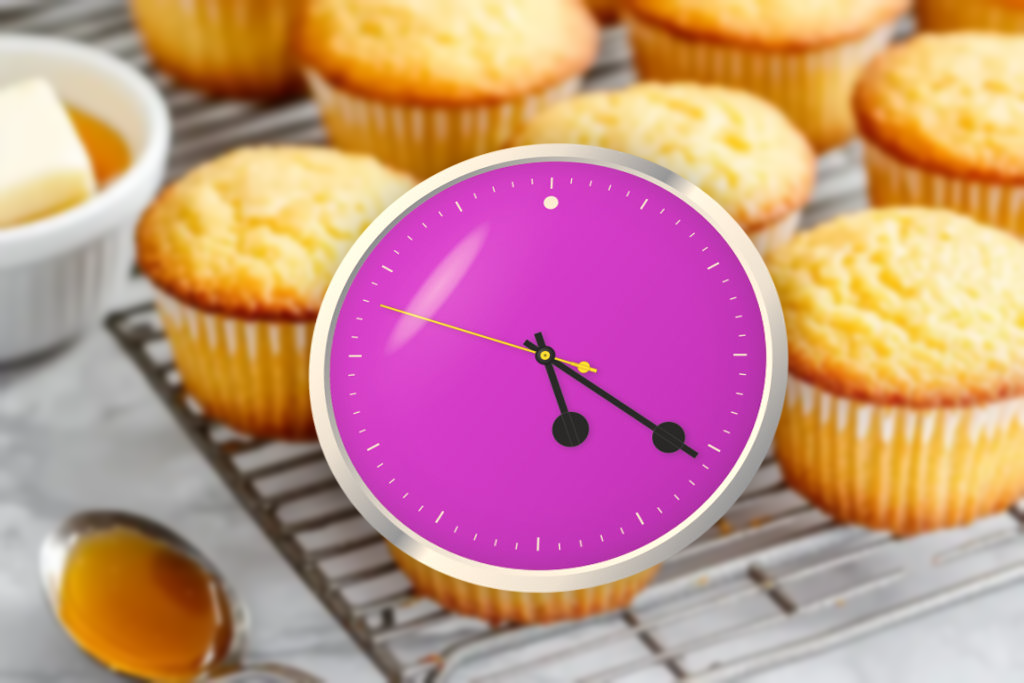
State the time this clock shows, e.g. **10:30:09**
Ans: **5:20:48**
